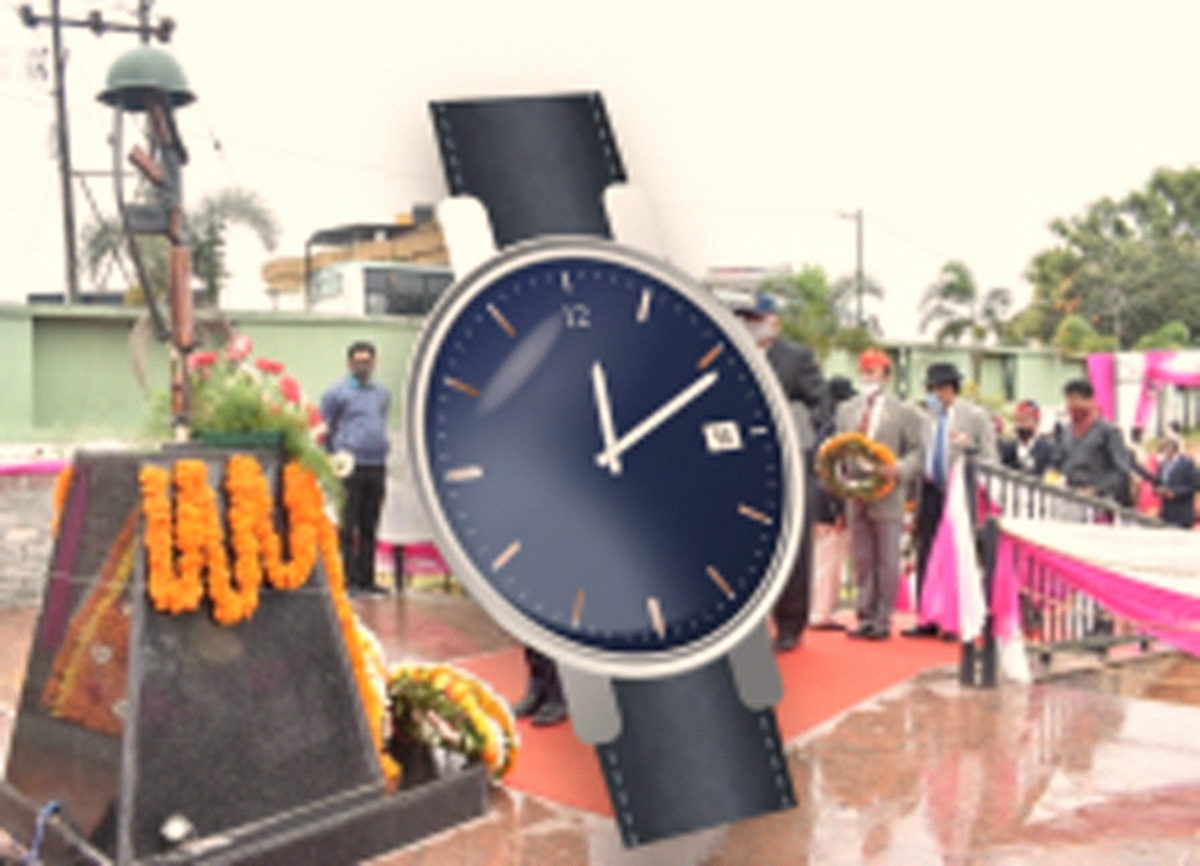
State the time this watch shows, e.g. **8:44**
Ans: **12:11**
